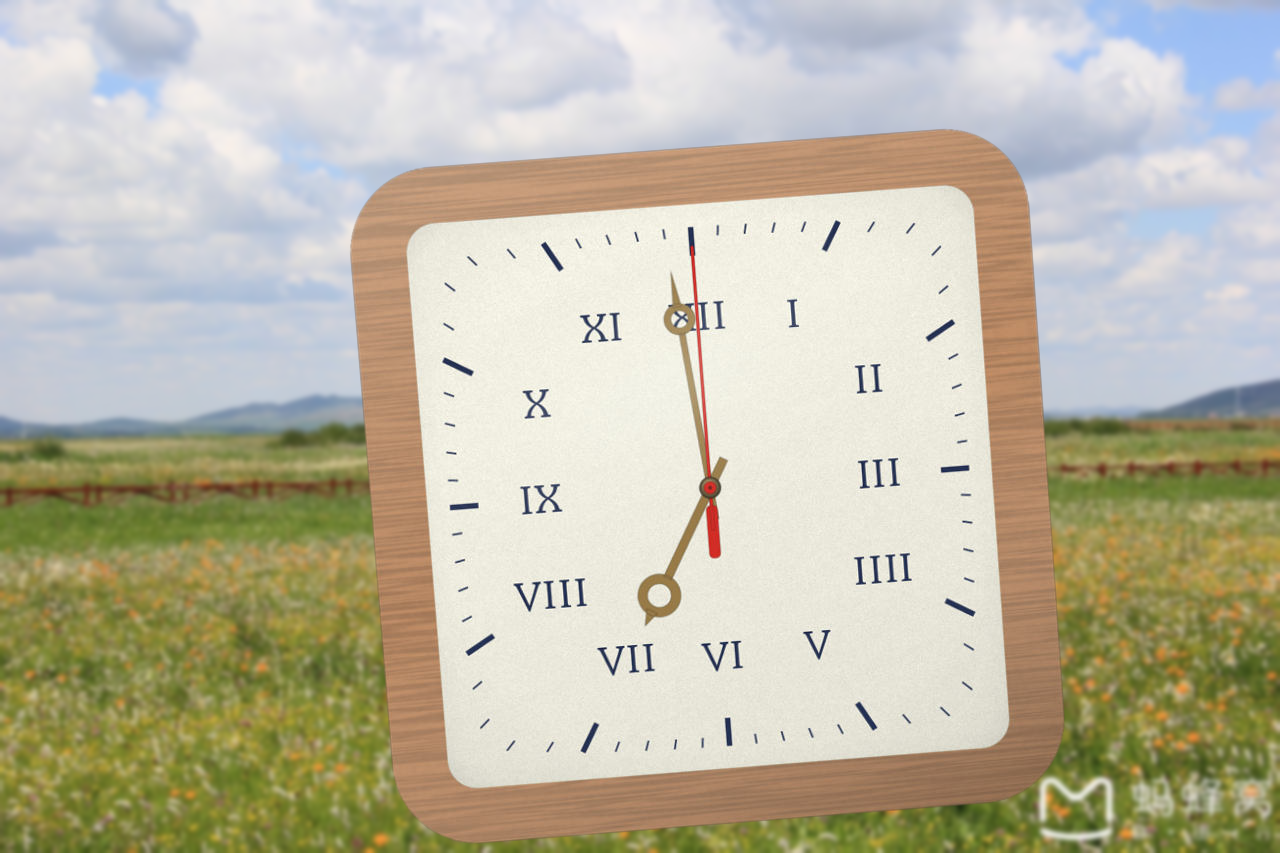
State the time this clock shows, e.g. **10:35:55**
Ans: **6:59:00**
